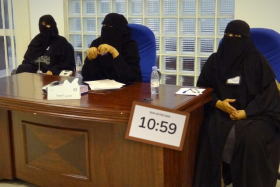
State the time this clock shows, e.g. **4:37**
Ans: **10:59**
